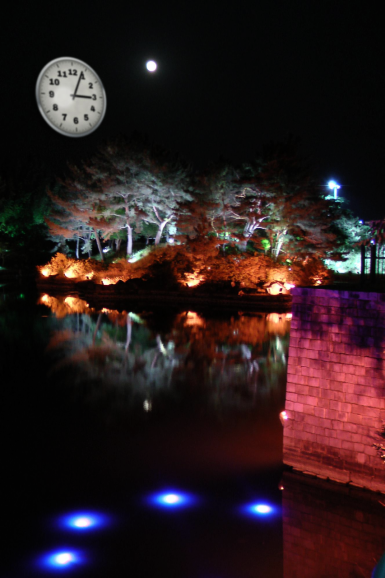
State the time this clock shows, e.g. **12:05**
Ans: **3:04**
